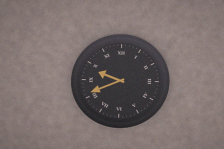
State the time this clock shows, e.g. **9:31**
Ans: **9:41**
